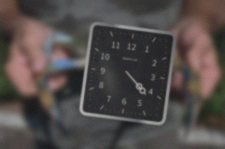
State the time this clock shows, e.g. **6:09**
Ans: **4:22**
